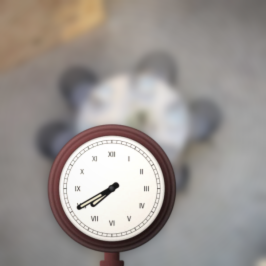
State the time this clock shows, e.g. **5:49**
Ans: **7:40**
